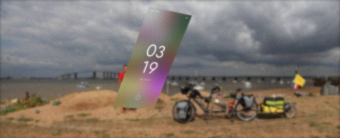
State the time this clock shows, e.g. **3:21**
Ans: **3:19**
